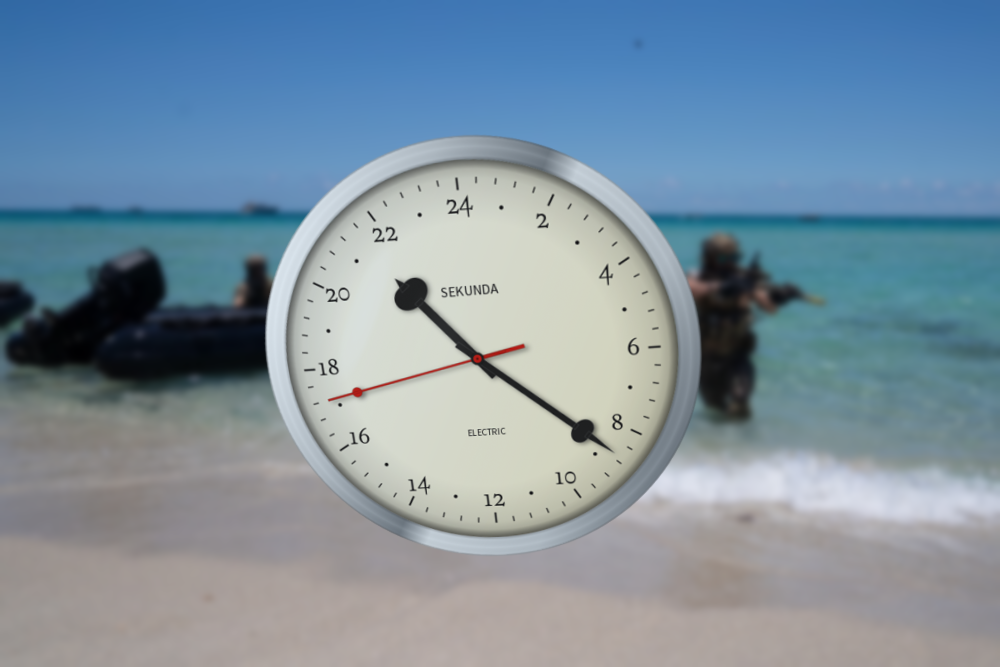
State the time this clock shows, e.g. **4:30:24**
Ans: **21:21:43**
